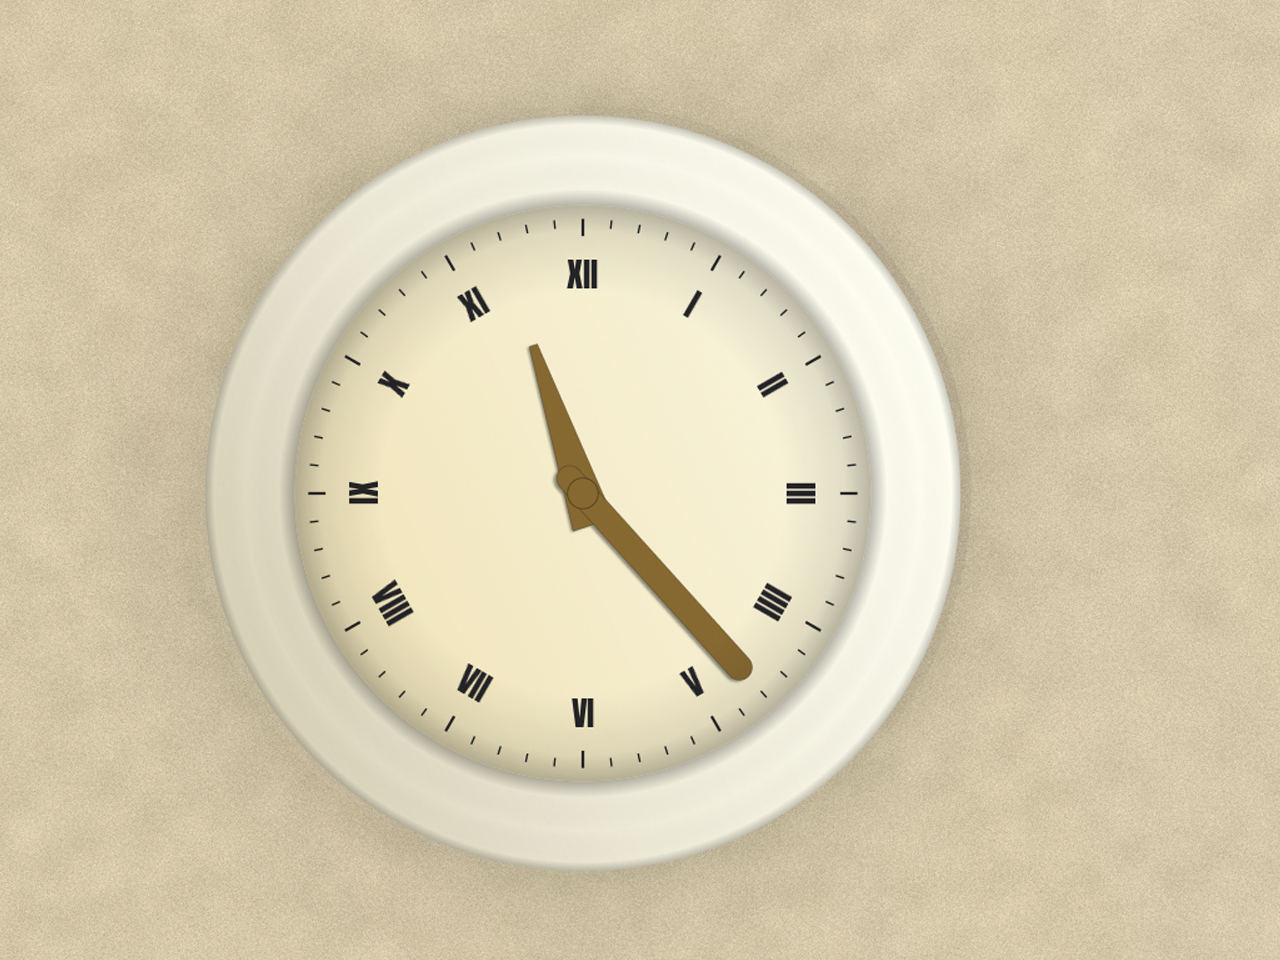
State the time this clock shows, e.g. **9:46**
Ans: **11:23**
